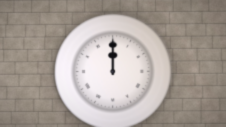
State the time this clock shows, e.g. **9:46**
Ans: **12:00**
